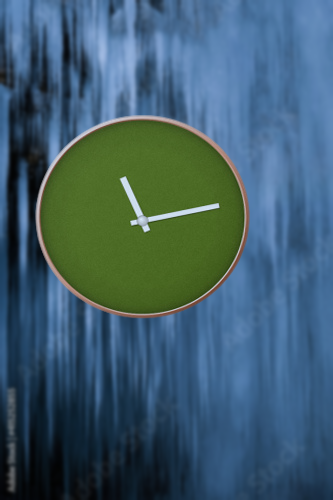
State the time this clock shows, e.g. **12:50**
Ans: **11:13**
